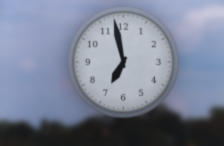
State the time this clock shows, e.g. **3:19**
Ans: **6:58**
